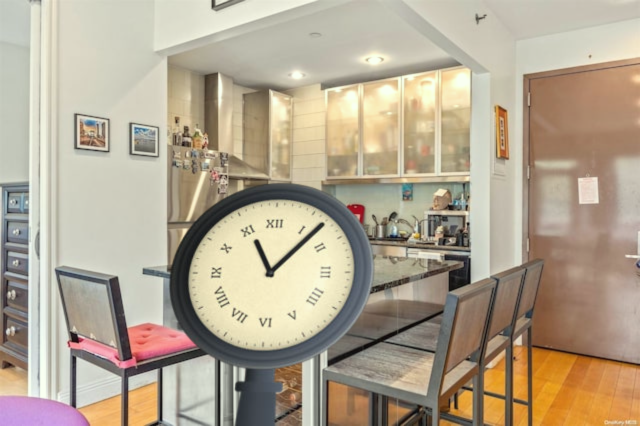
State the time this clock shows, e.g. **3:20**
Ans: **11:07**
